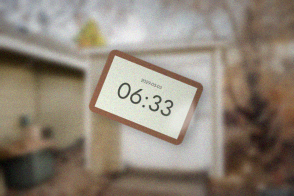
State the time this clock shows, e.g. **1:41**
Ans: **6:33**
